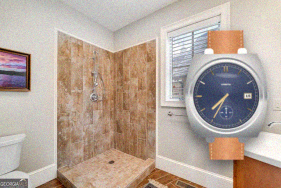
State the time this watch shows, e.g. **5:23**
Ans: **7:35**
